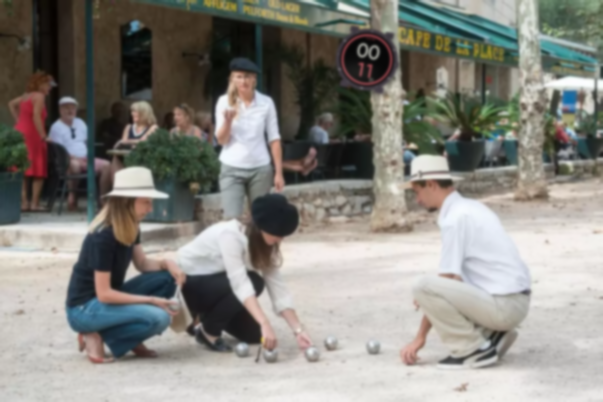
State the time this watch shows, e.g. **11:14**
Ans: **0:11**
